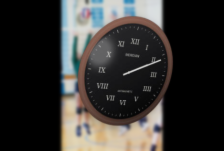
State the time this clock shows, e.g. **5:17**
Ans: **2:11**
